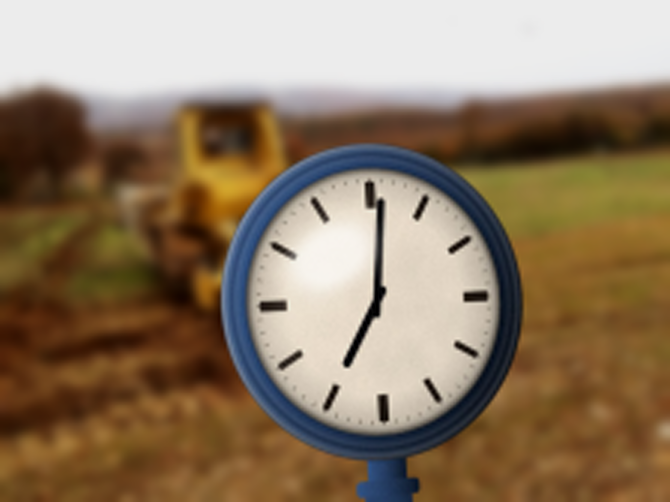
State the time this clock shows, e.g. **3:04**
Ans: **7:01**
